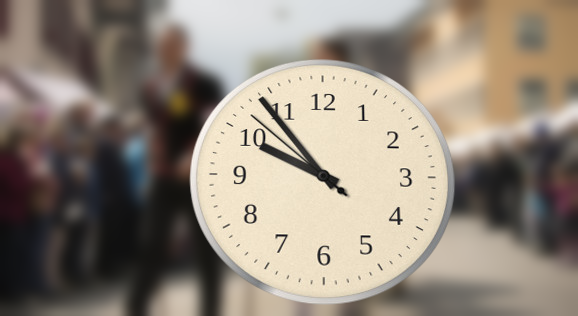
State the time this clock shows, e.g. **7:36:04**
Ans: **9:53:52**
